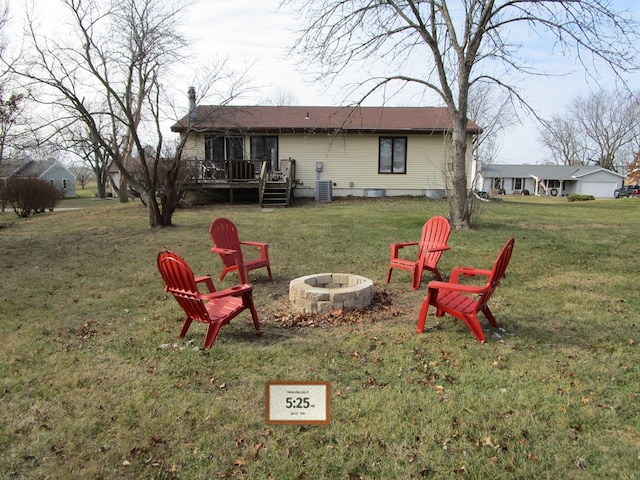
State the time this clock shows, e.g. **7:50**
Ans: **5:25**
